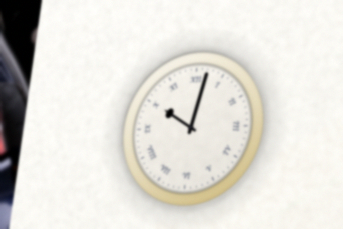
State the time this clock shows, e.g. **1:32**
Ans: **10:02**
